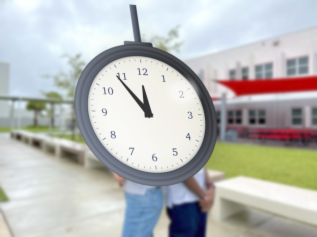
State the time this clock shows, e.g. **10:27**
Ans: **11:54**
